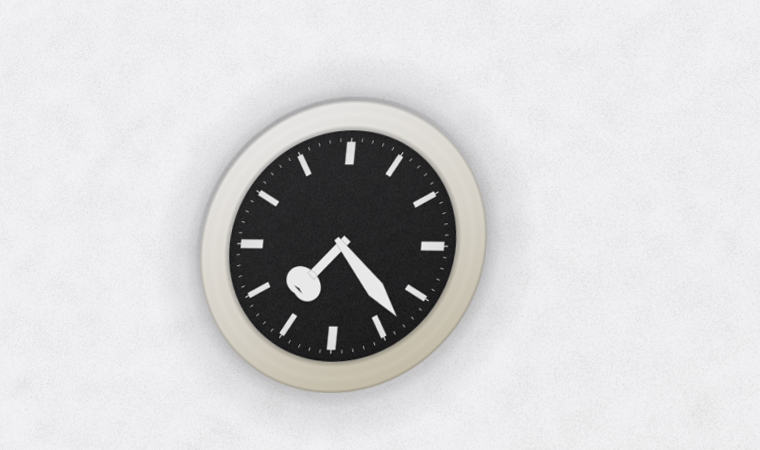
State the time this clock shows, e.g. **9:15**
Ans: **7:23**
